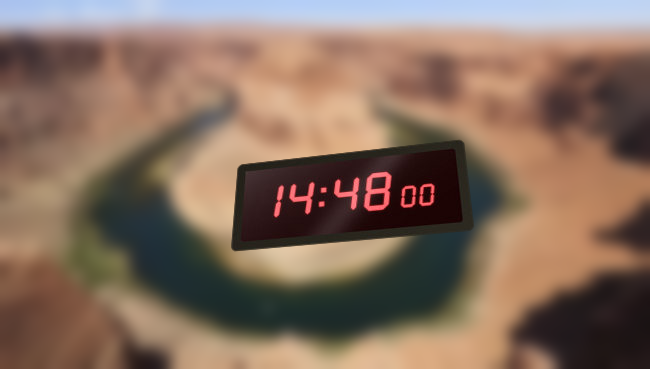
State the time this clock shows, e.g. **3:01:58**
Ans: **14:48:00**
